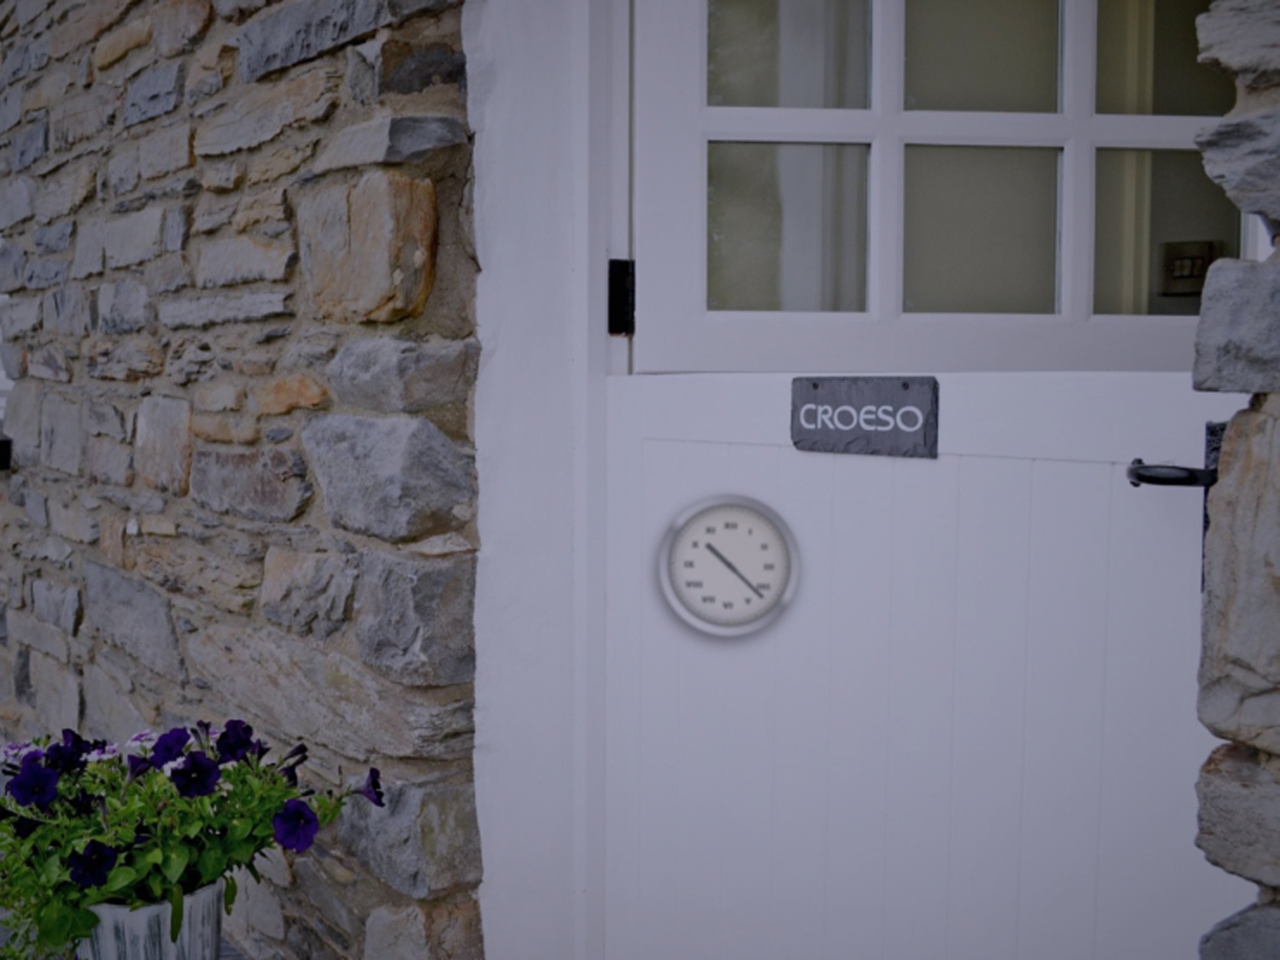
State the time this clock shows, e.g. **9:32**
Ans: **10:22**
